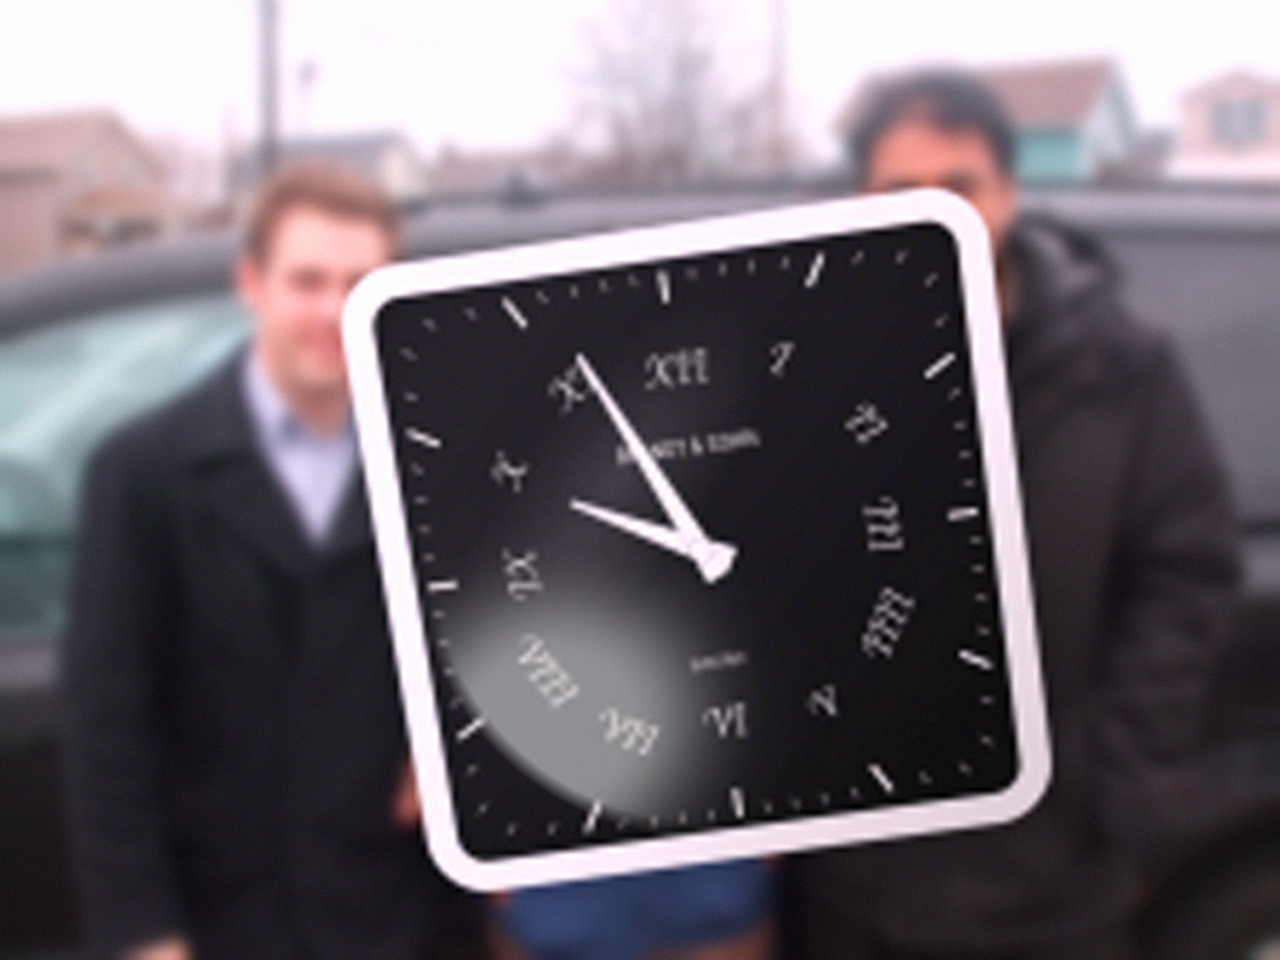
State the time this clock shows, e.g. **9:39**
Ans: **9:56**
